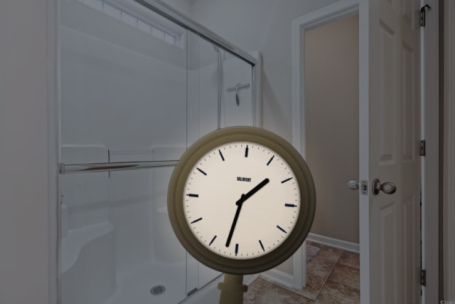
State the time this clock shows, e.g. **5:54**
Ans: **1:32**
